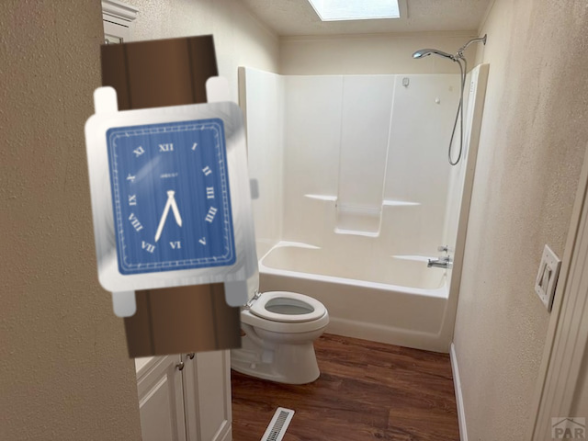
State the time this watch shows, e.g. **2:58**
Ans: **5:34**
